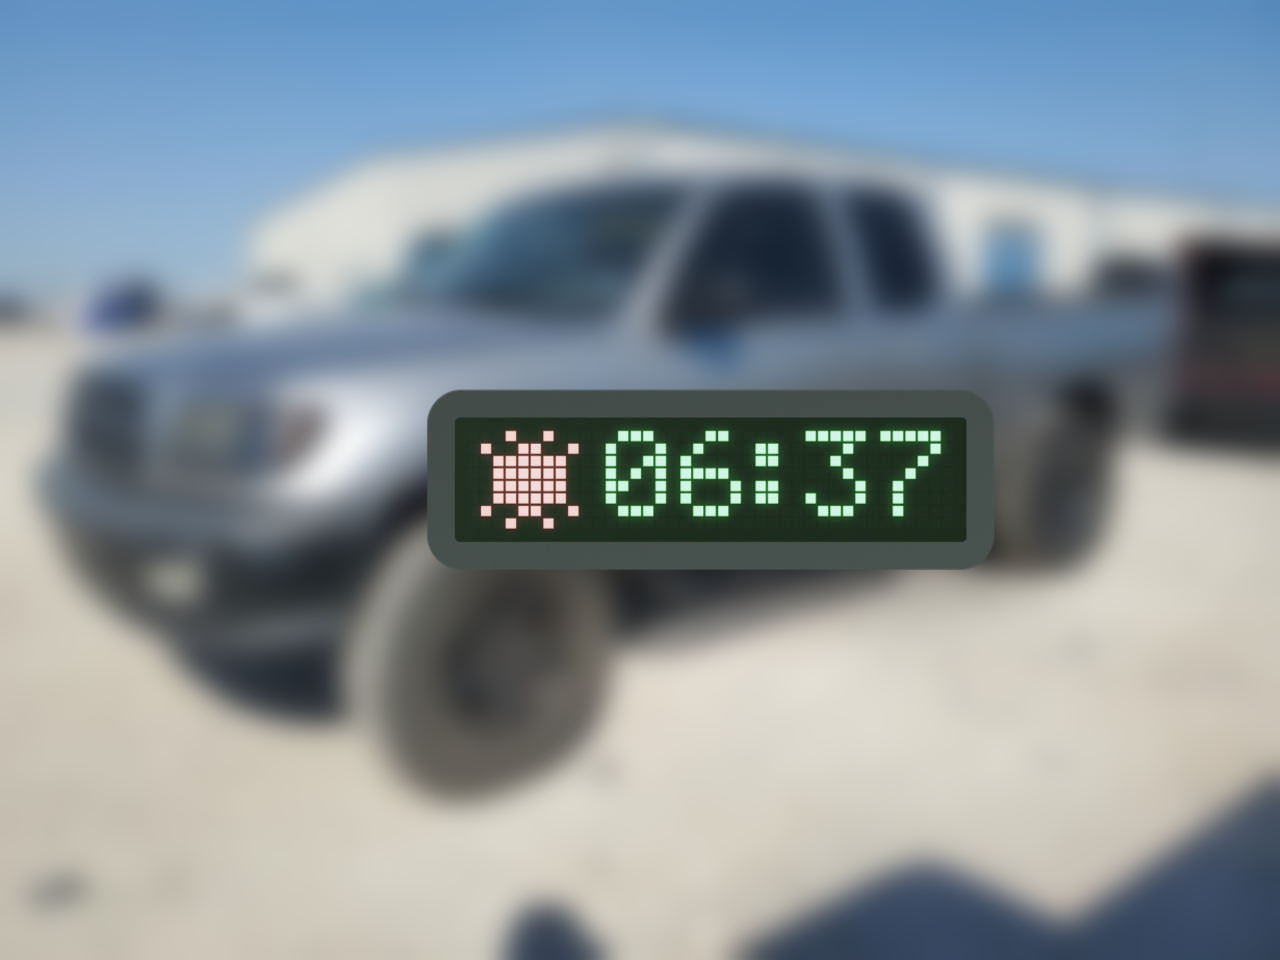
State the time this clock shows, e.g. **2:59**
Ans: **6:37**
